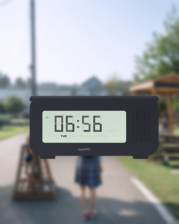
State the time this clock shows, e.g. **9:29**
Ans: **6:56**
